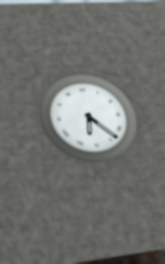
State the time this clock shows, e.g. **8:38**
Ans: **6:23**
